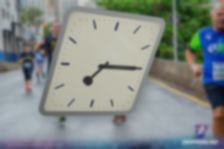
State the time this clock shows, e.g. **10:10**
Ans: **7:15**
